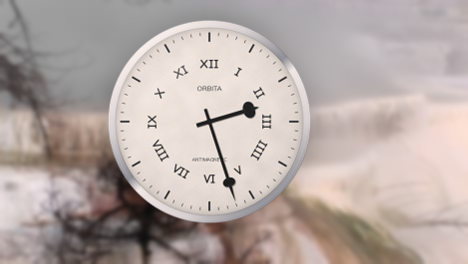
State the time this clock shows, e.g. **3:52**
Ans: **2:27**
